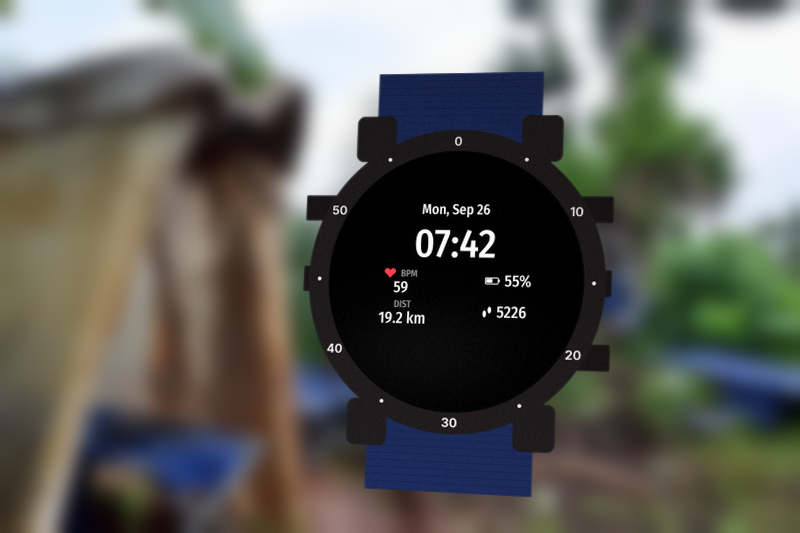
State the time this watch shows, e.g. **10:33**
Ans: **7:42**
